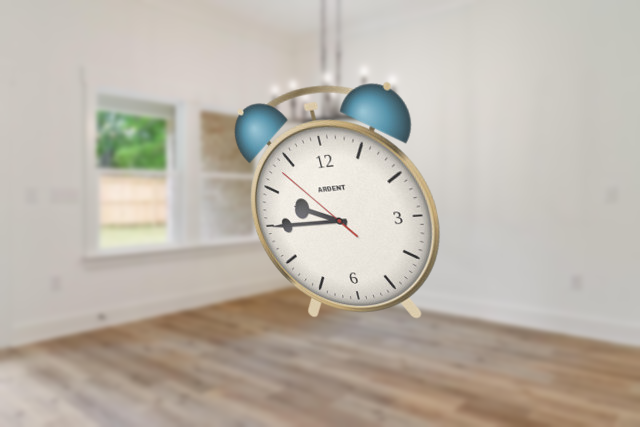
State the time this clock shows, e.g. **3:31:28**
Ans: **9:44:53**
